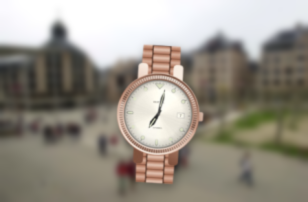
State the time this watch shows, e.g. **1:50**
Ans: **7:02**
